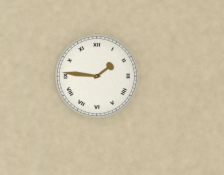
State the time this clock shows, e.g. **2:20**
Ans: **1:46**
